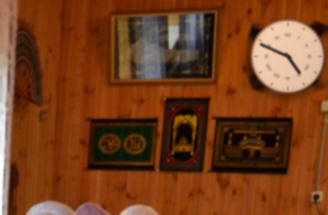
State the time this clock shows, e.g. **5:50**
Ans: **4:49**
